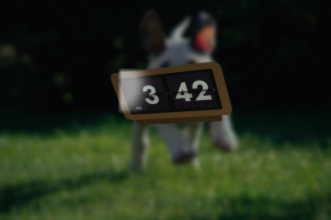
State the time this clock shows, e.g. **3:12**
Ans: **3:42**
